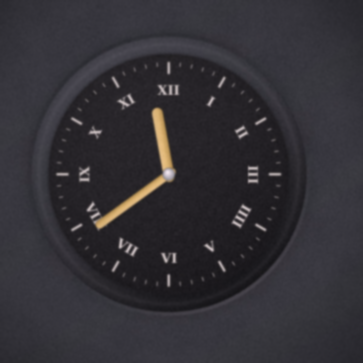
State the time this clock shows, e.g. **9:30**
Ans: **11:39**
